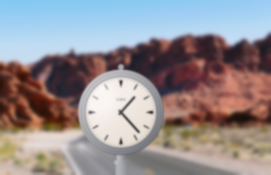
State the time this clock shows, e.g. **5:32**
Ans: **1:23**
